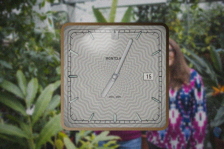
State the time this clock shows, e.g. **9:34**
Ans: **7:04**
